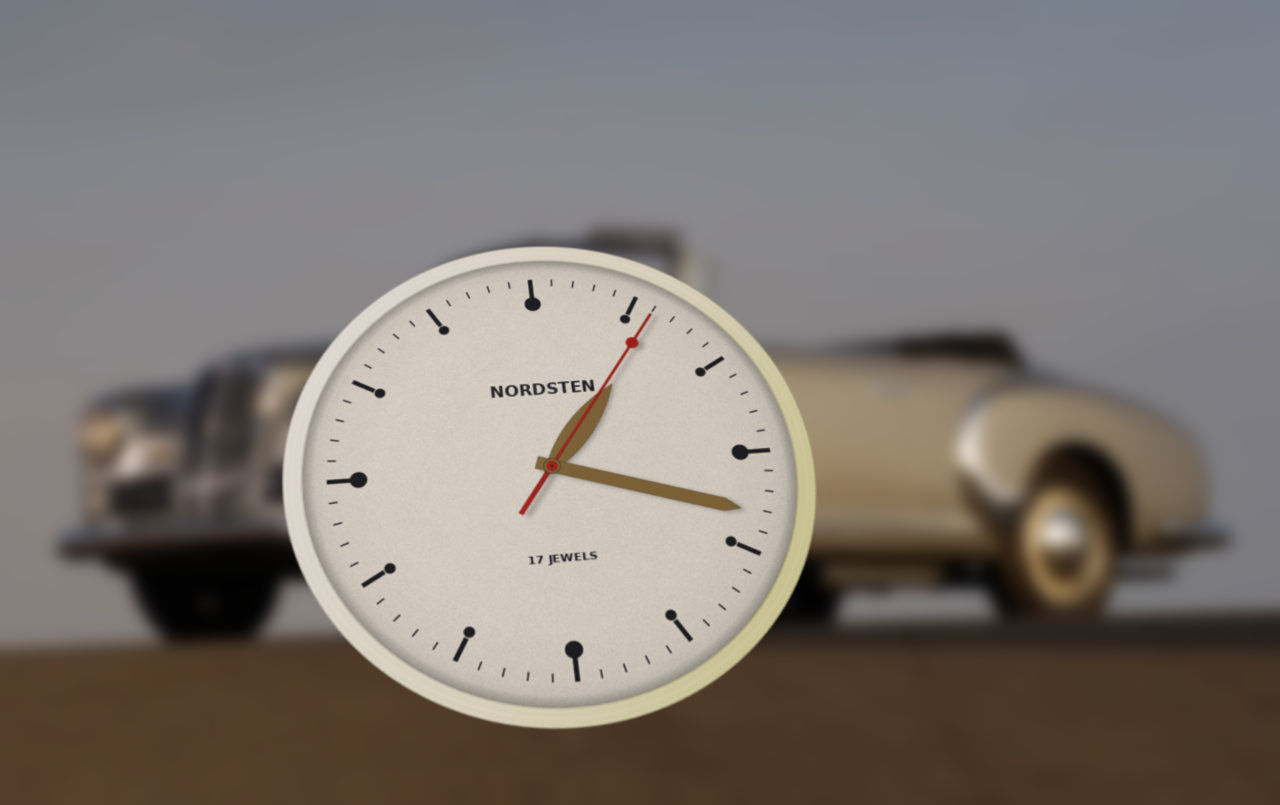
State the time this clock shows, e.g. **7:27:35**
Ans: **1:18:06**
